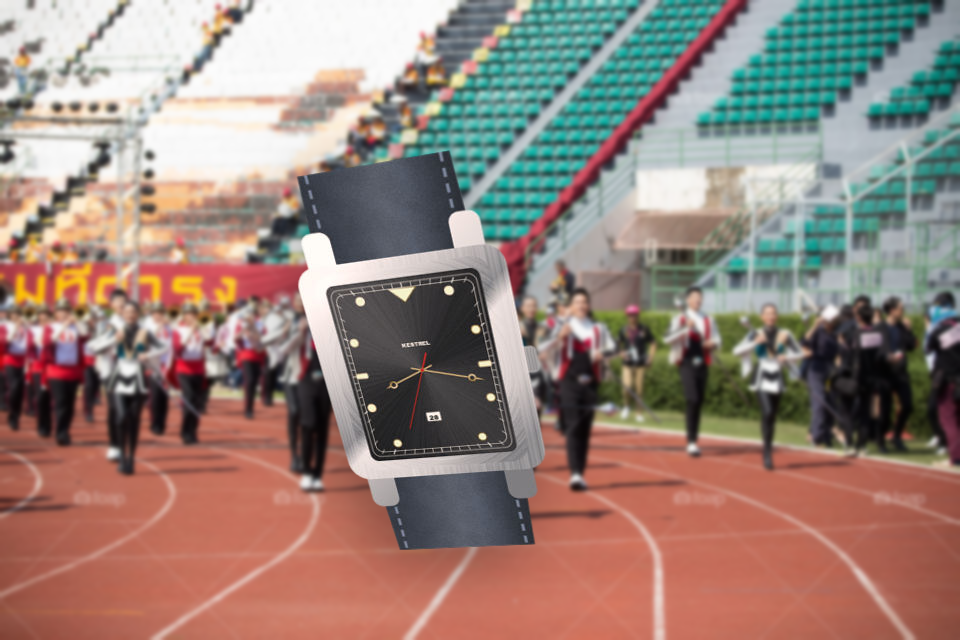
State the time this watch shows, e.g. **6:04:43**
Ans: **8:17:34**
